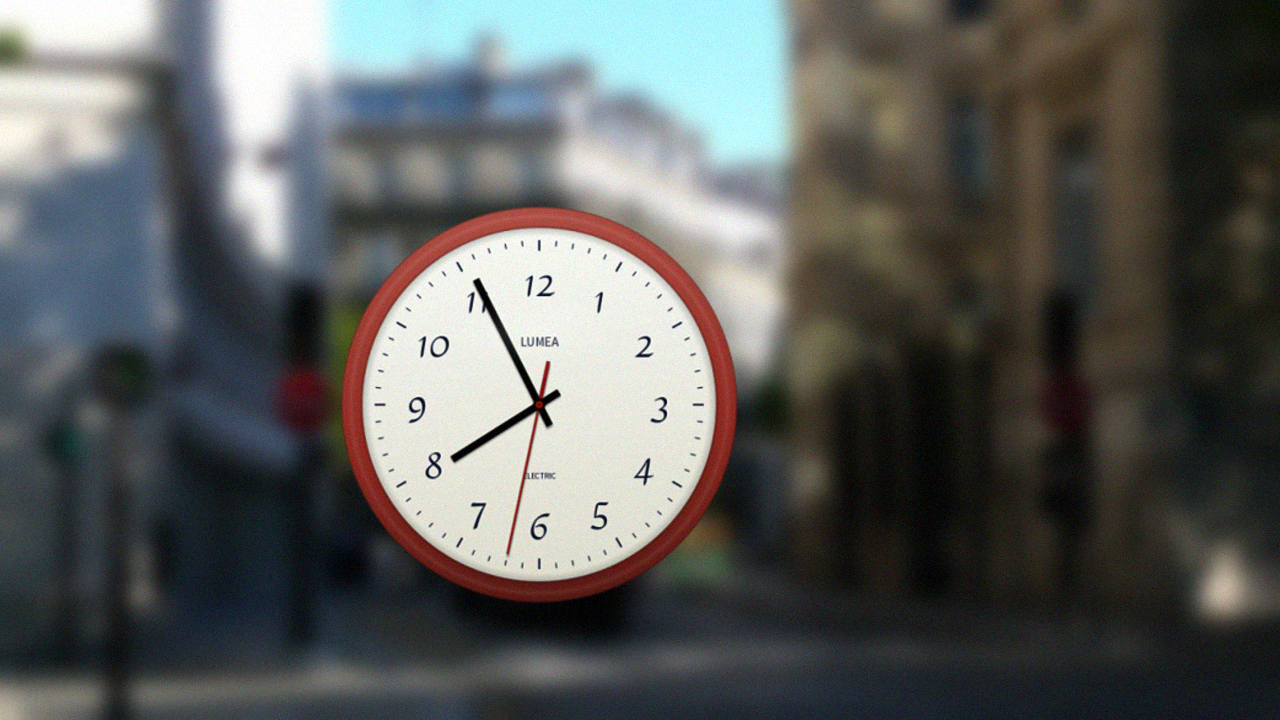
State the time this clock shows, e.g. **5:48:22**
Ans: **7:55:32**
